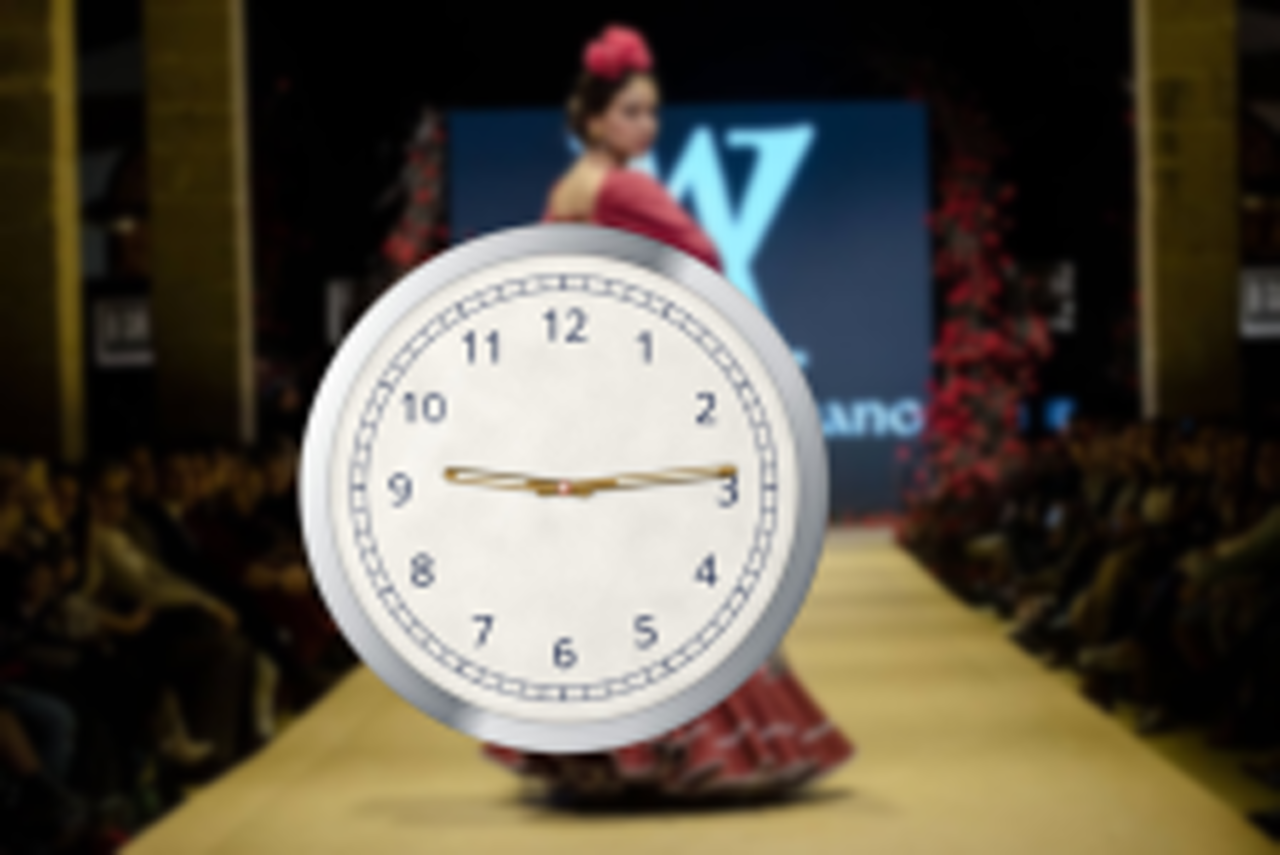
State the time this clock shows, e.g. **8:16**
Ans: **9:14**
